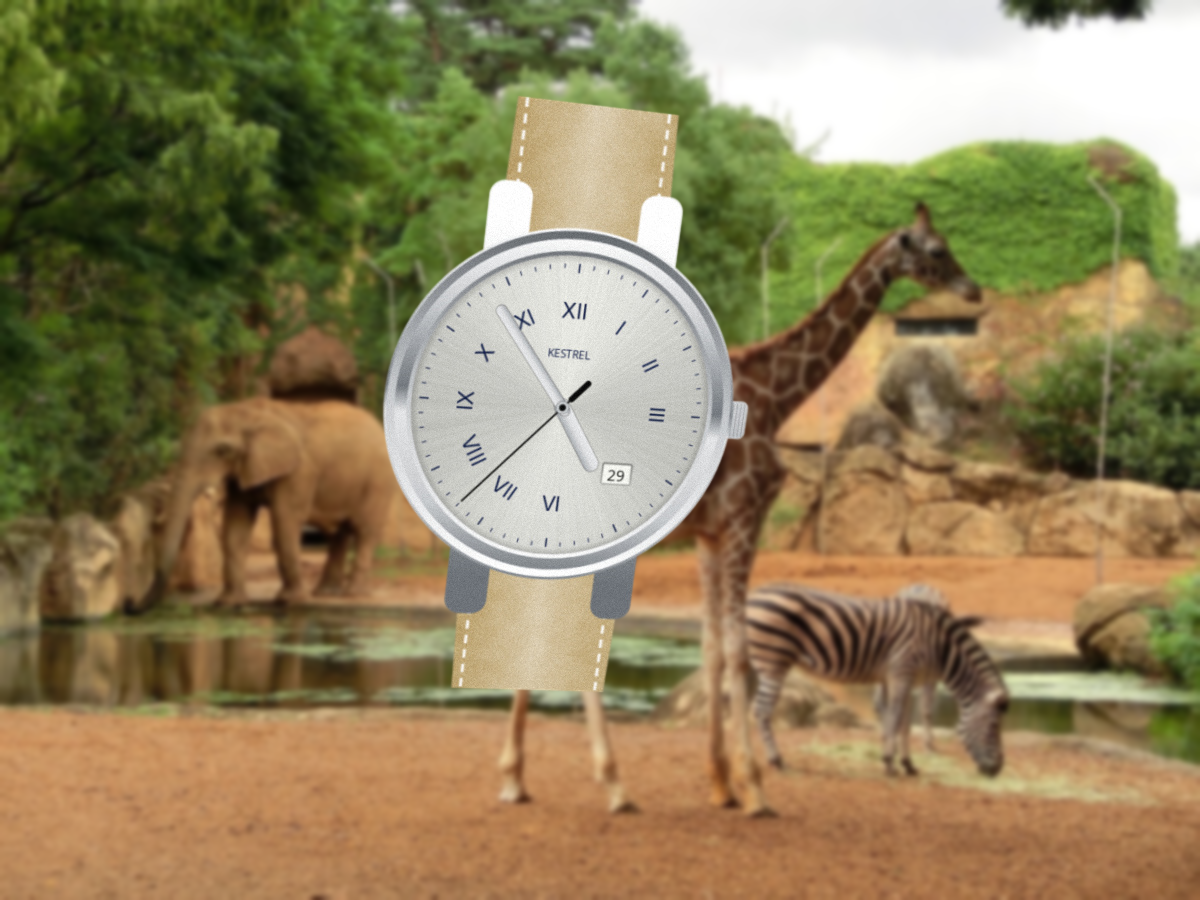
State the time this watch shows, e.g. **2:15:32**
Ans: **4:53:37**
